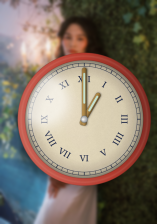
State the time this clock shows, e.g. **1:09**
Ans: **1:00**
